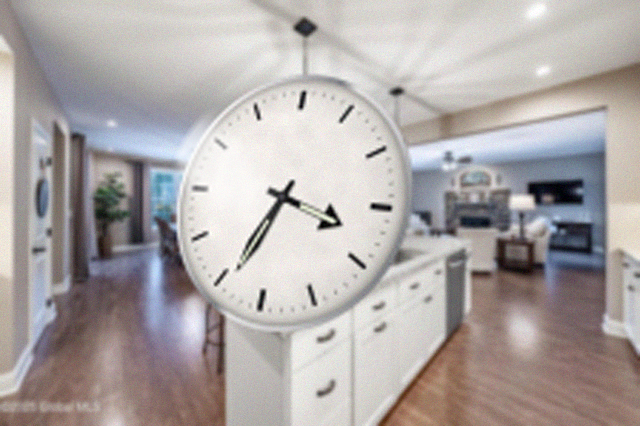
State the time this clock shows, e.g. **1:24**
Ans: **3:34**
